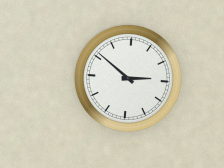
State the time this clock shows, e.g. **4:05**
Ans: **2:51**
